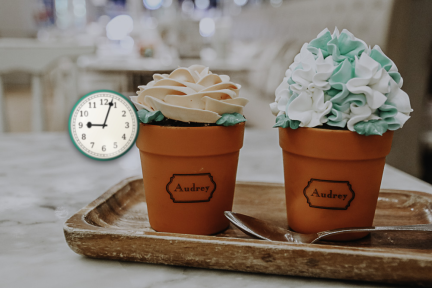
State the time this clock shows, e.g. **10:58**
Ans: **9:03**
